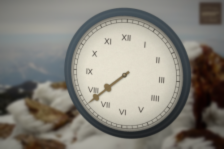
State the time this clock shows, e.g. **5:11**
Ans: **7:38**
